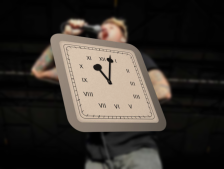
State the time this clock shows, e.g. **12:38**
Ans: **11:03**
